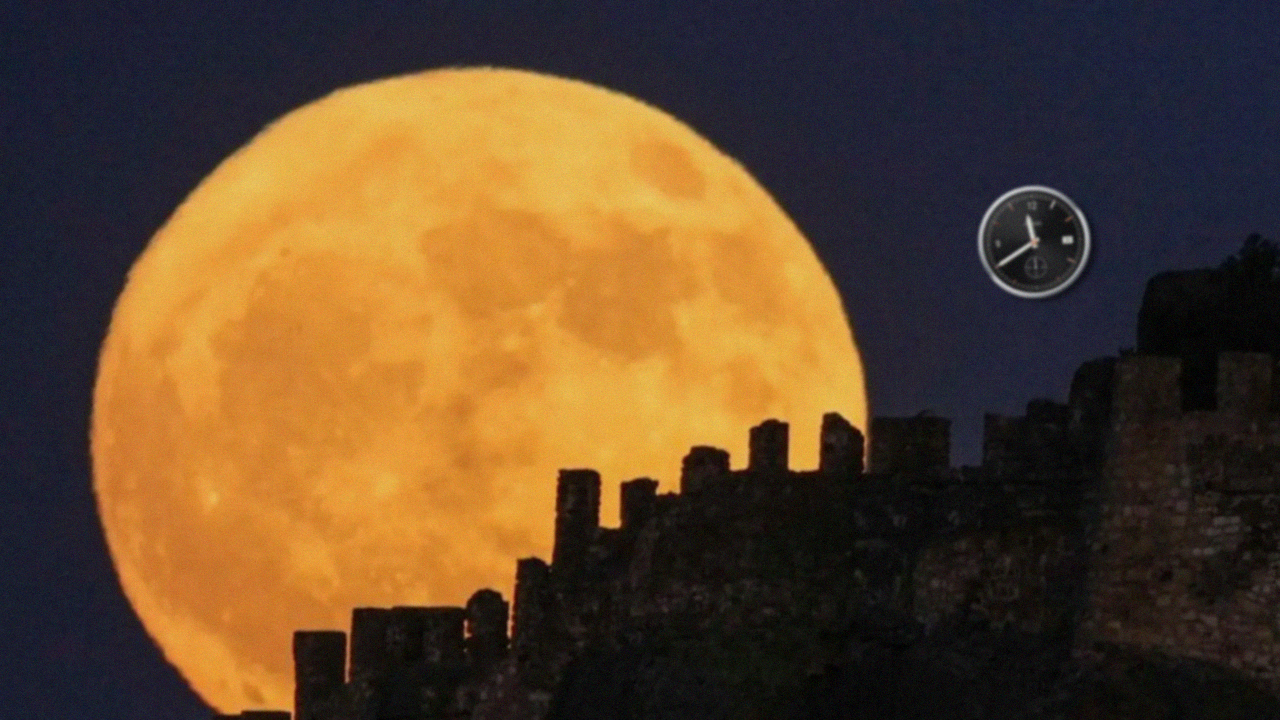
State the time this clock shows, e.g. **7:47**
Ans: **11:40**
